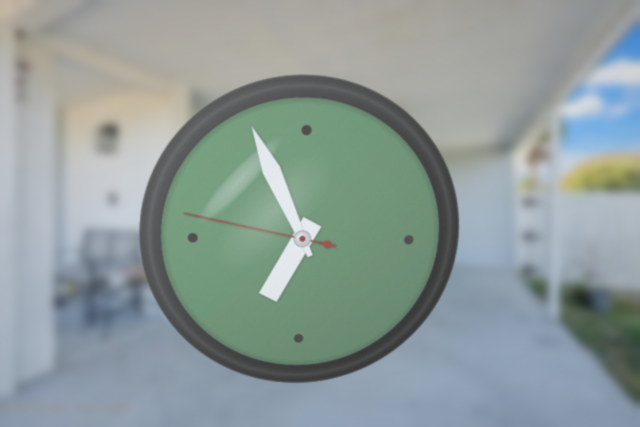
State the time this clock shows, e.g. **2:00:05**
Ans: **6:55:47**
